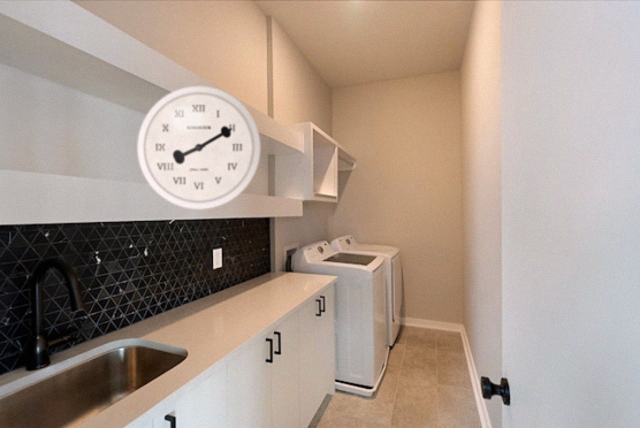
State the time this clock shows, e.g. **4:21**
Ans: **8:10**
